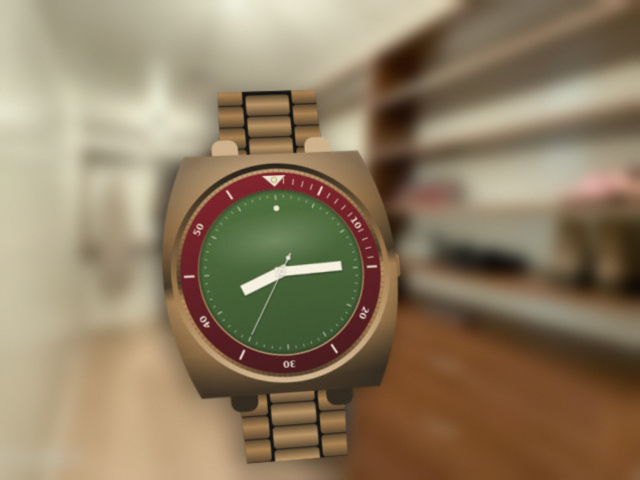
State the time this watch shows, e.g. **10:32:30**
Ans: **8:14:35**
